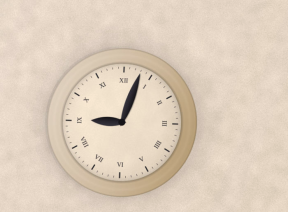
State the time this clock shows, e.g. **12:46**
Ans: **9:03**
